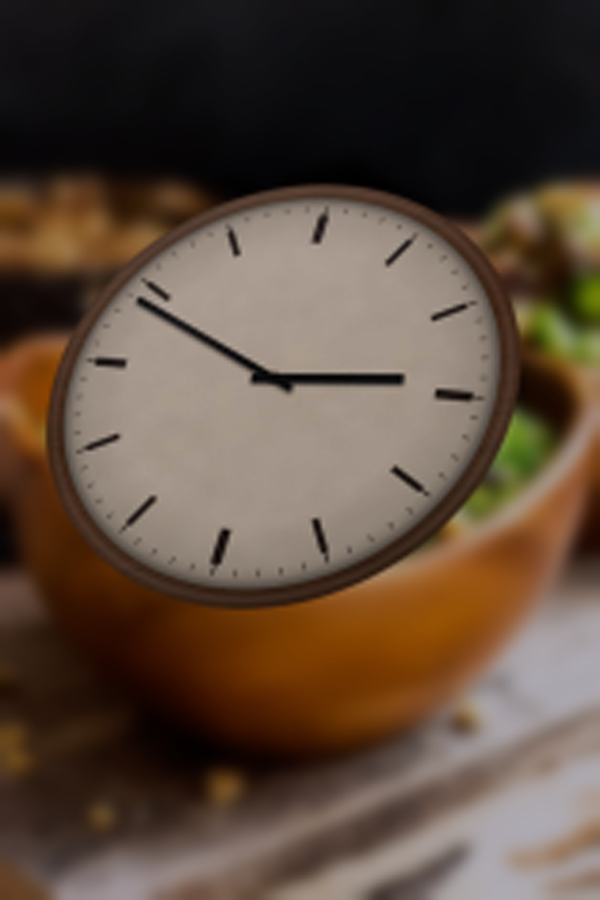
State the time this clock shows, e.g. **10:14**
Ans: **2:49**
